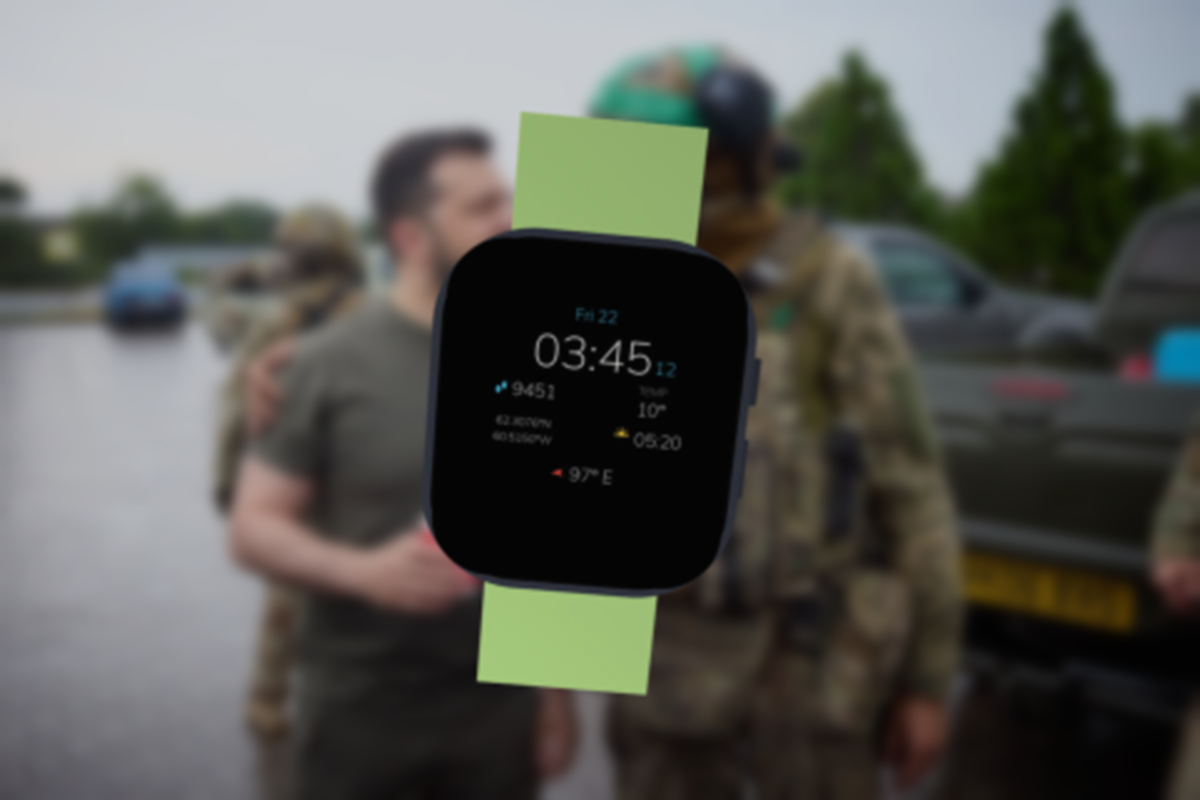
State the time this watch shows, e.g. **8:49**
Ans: **3:45**
